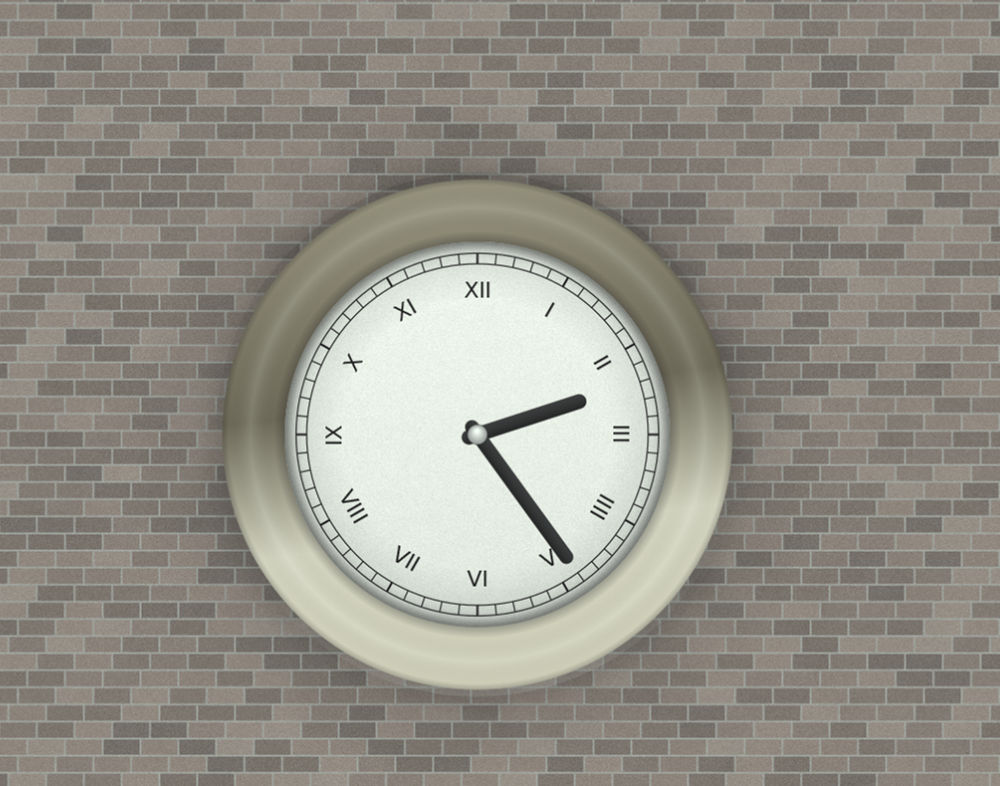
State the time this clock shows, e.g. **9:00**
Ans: **2:24**
